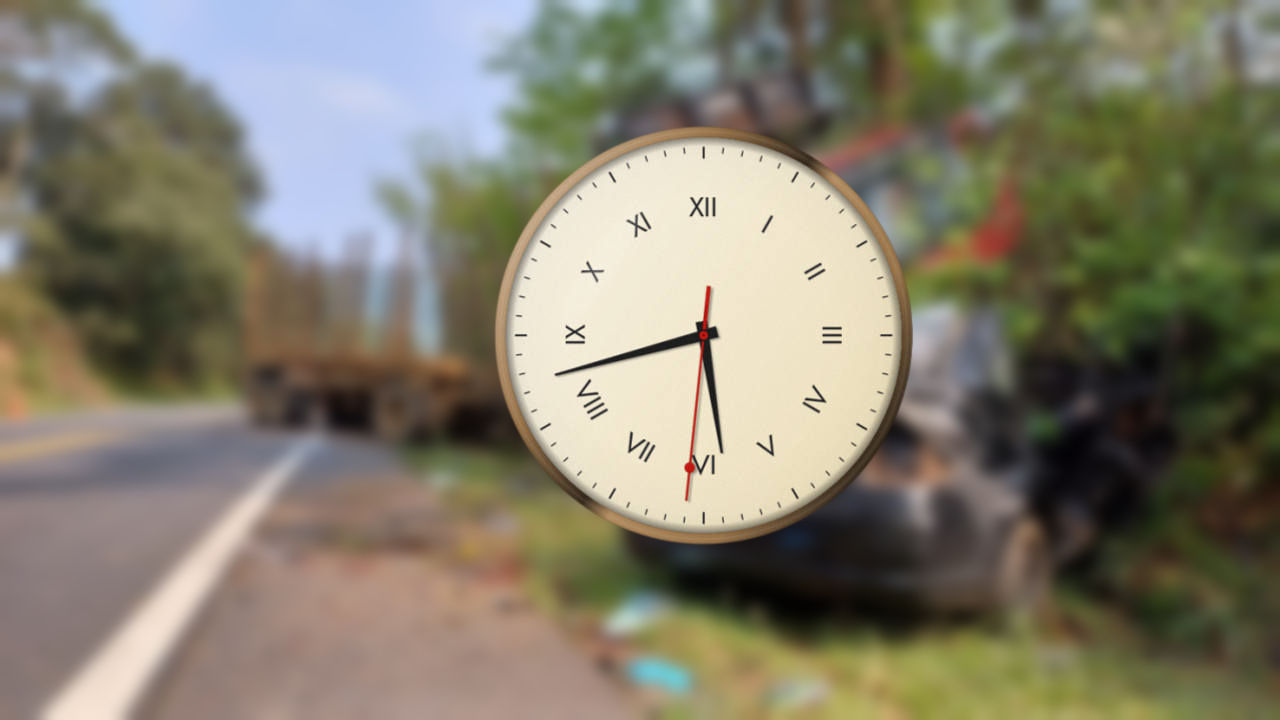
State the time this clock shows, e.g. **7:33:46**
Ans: **5:42:31**
